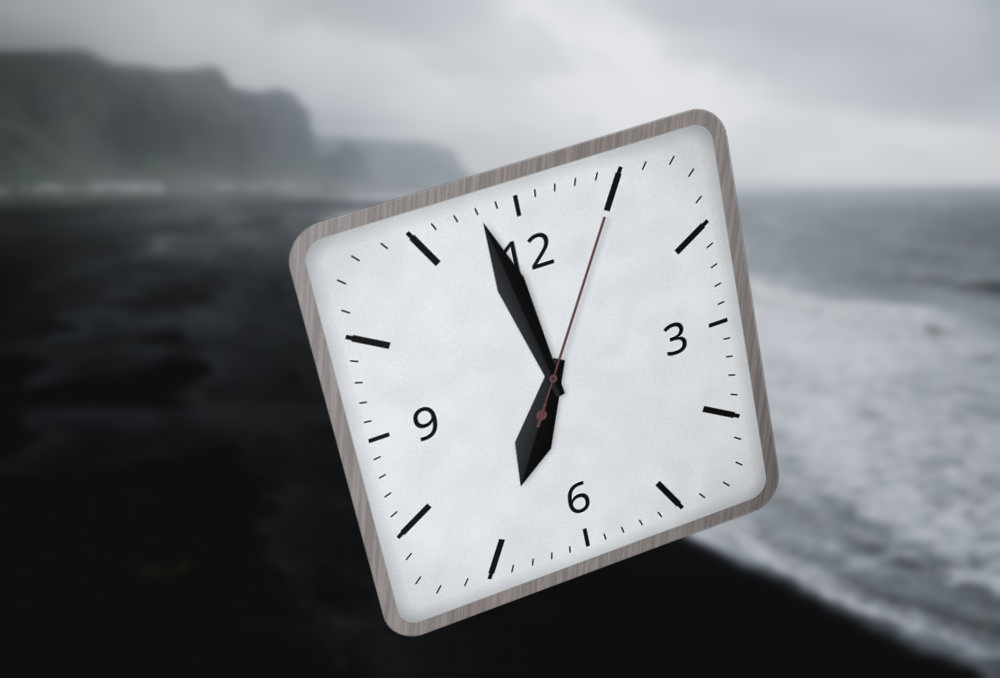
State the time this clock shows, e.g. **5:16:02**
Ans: **6:58:05**
